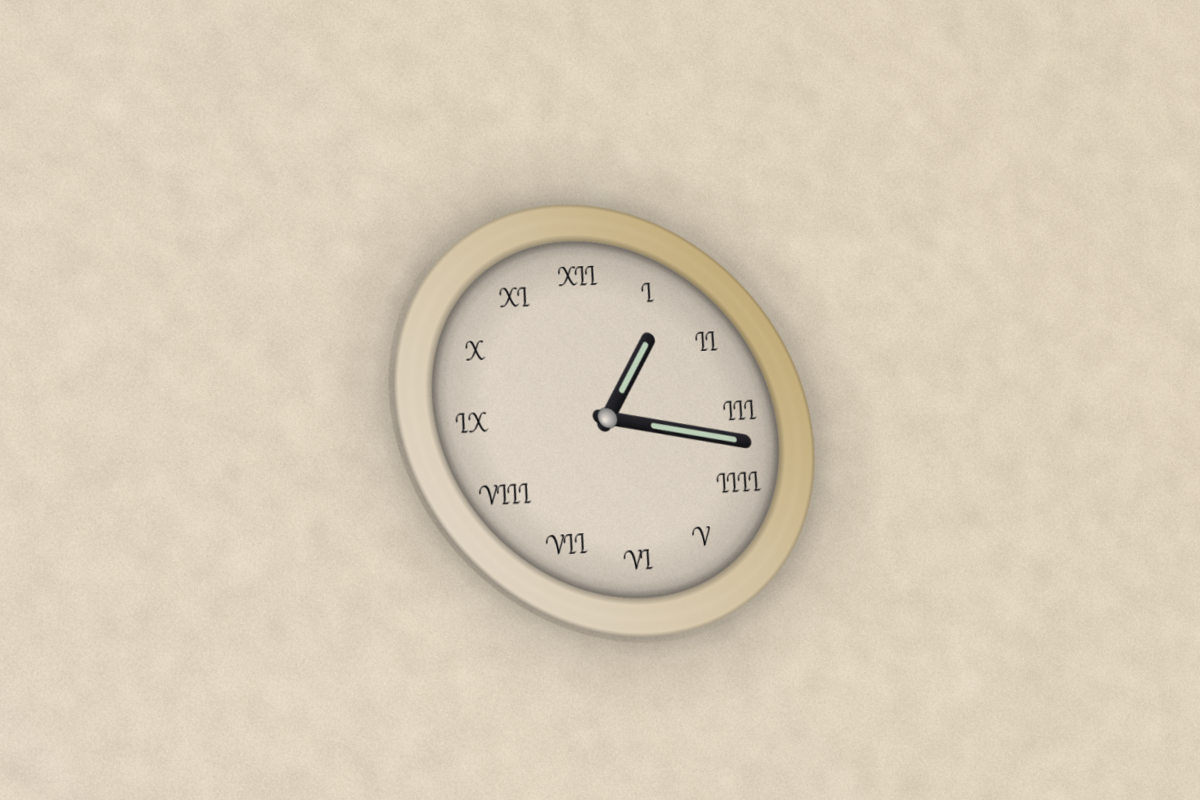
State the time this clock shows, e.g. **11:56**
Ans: **1:17**
